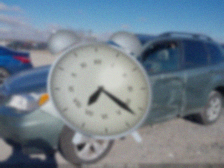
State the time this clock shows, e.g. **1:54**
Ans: **7:22**
